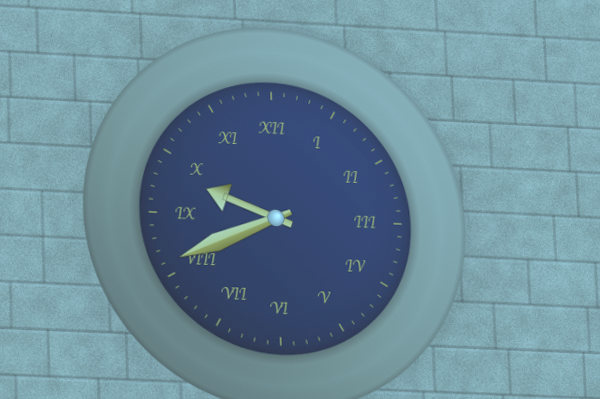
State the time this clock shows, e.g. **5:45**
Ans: **9:41**
